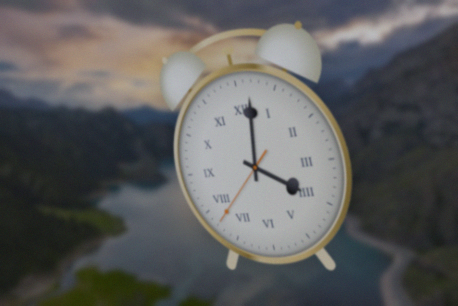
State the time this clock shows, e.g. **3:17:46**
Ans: **4:01:38**
